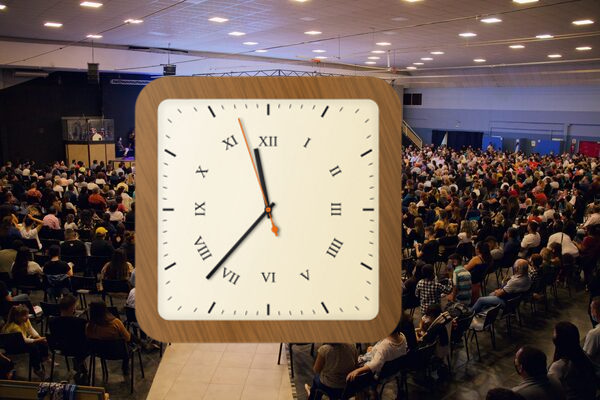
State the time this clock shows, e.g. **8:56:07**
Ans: **11:36:57**
